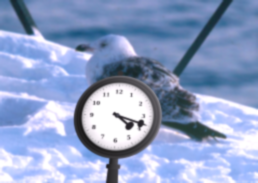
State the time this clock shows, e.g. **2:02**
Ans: **4:18**
